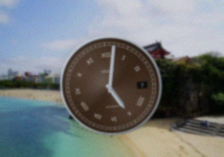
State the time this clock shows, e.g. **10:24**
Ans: **5:02**
